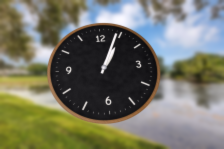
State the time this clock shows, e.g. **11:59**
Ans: **1:04**
